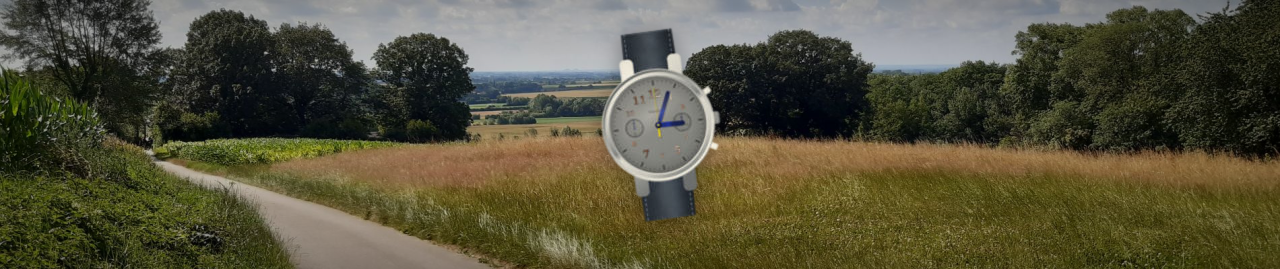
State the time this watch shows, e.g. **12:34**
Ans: **3:04**
